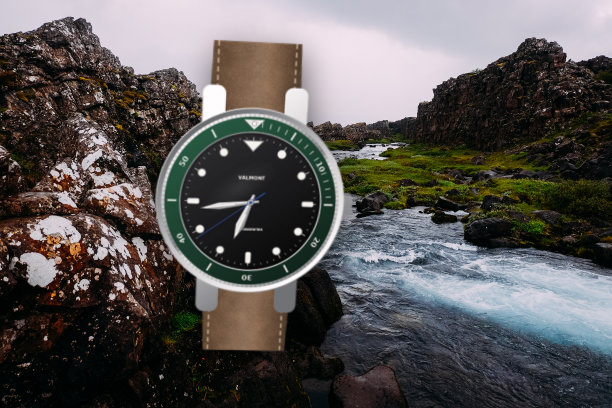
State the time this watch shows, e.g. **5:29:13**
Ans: **6:43:39**
